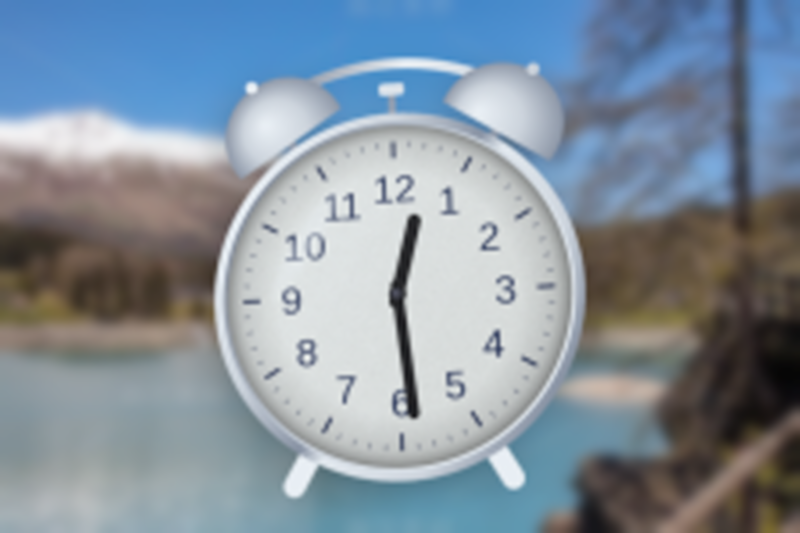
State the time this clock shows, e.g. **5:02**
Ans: **12:29**
